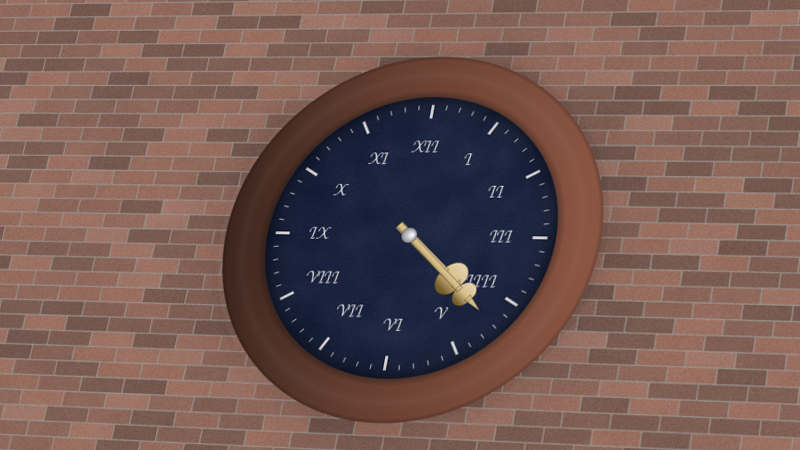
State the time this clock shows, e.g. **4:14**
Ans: **4:22**
